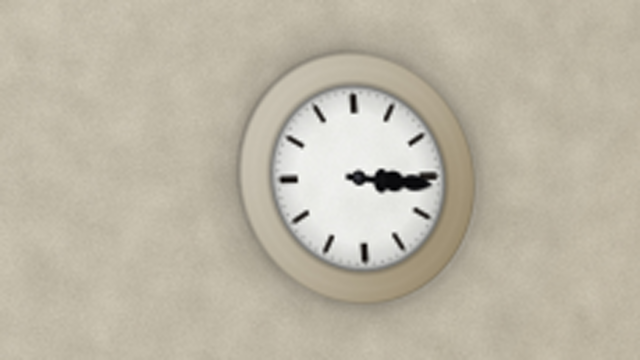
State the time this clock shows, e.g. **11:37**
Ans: **3:16**
